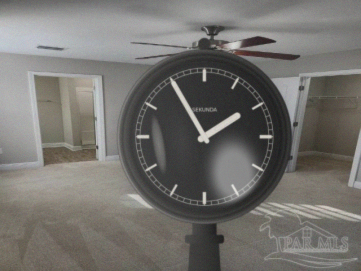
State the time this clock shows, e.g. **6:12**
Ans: **1:55**
